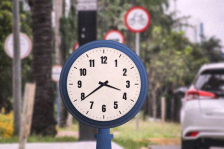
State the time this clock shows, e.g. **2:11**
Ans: **3:39**
